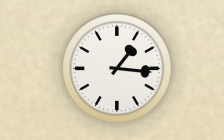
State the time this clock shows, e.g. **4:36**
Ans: **1:16**
